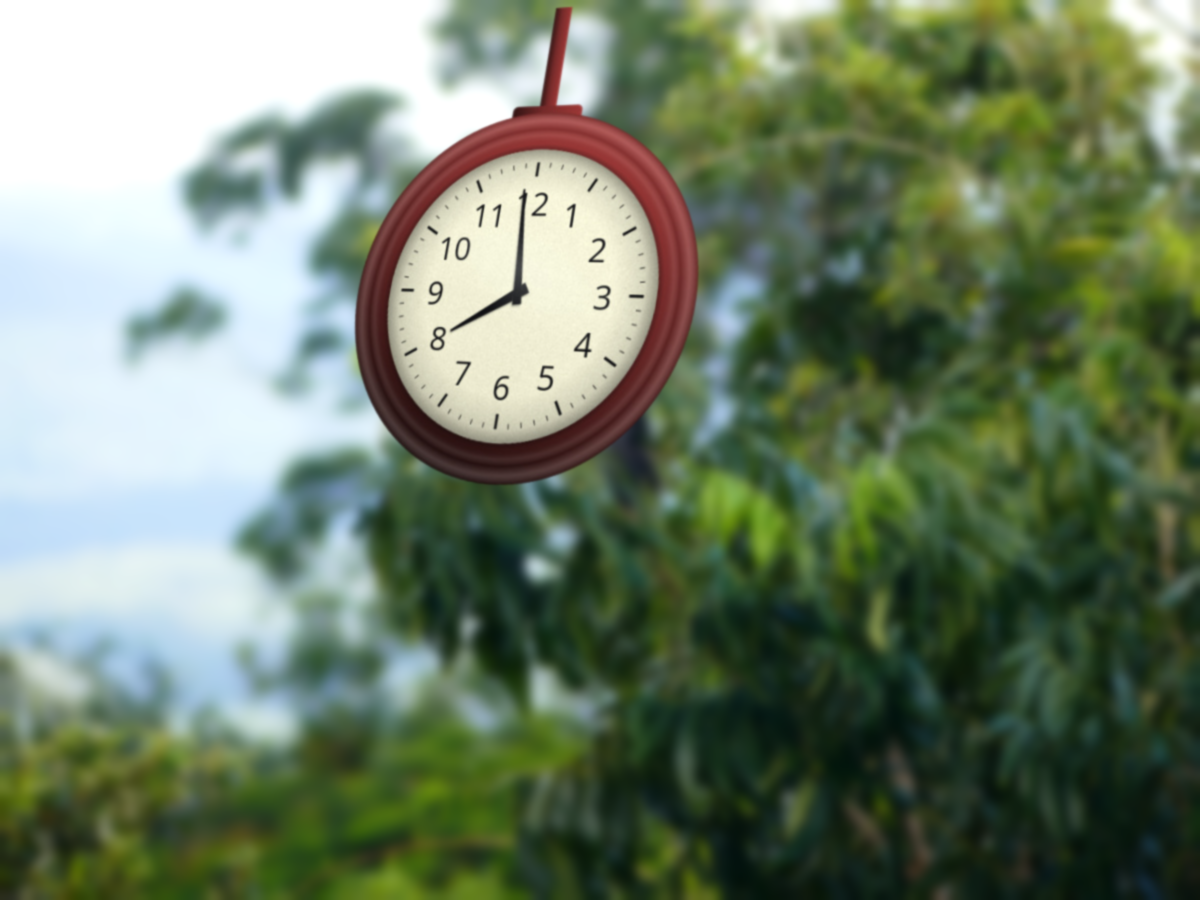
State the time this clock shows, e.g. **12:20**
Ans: **7:59**
